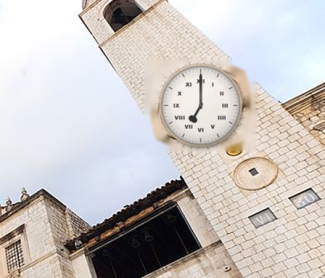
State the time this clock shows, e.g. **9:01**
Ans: **7:00**
